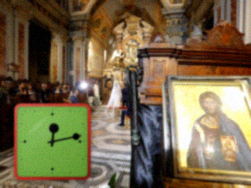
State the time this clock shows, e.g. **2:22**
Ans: **12:13**
